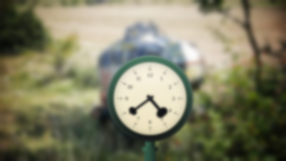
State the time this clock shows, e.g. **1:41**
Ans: **4:39**
